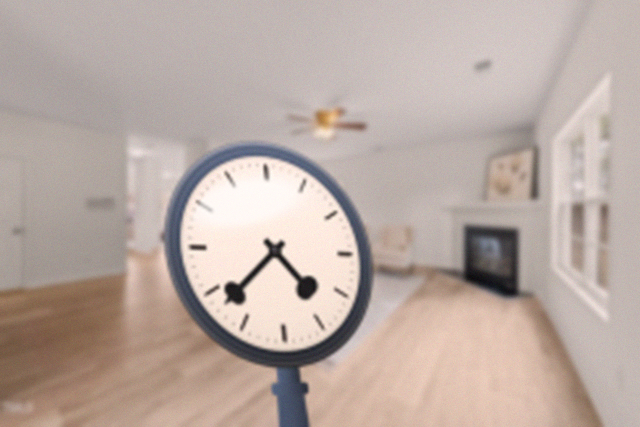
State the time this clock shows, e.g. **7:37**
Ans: **4:38**
